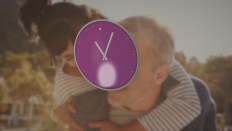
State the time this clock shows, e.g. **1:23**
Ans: **11:05**
